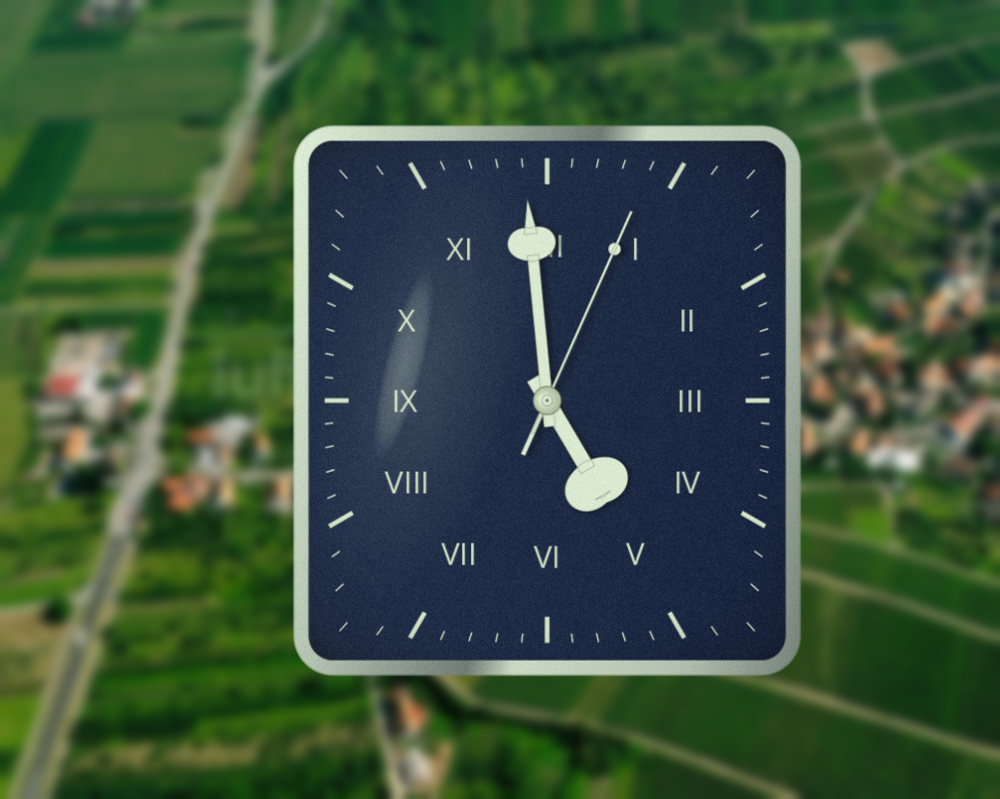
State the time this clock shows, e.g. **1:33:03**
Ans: **4:59:04**
